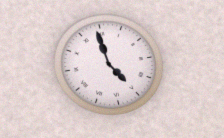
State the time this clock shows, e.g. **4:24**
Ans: **4:59**
